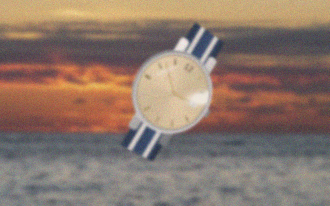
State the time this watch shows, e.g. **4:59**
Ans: **2:52**
